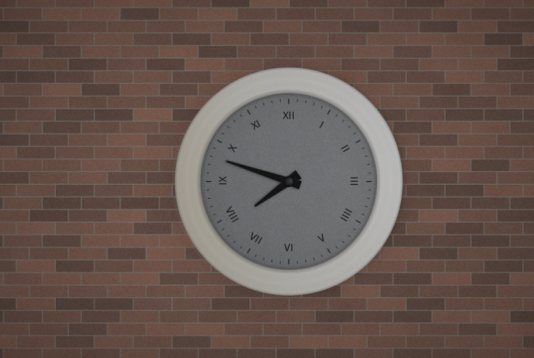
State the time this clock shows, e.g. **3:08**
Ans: **7:48**
